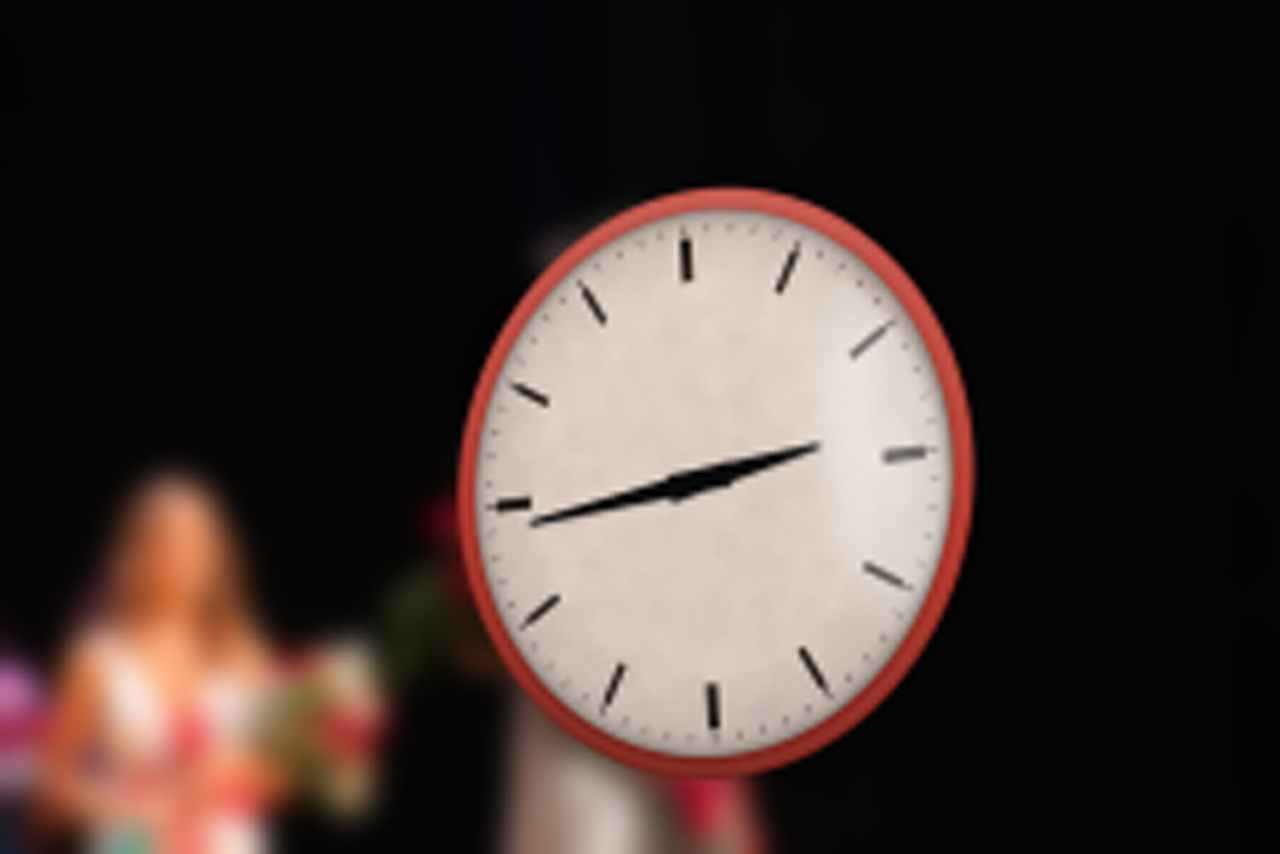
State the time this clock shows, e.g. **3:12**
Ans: **2:44**
